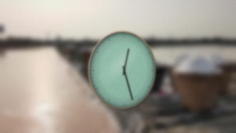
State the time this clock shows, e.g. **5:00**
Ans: **12:27**
